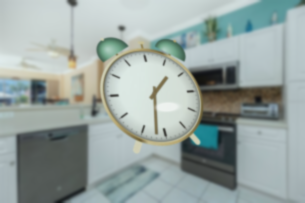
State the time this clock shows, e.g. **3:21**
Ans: **1:32**
